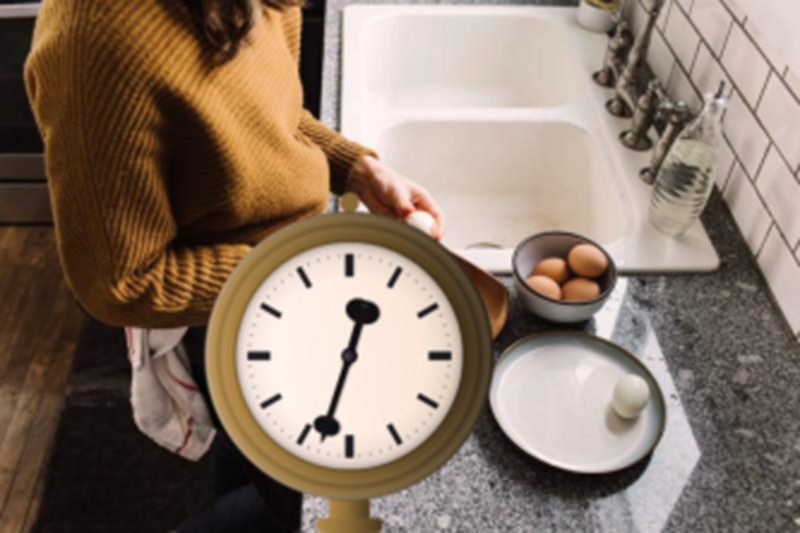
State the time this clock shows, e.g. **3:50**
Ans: **12:33**
